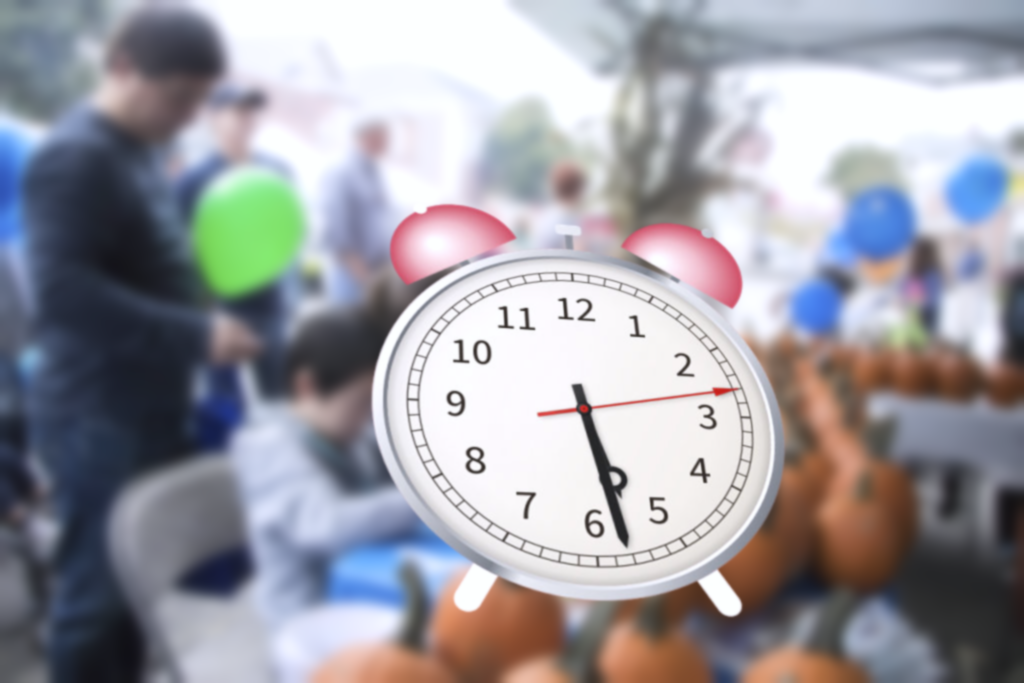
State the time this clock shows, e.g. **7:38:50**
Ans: **5:28:13**
